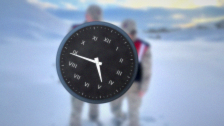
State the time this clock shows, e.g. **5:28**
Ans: **4:44**
